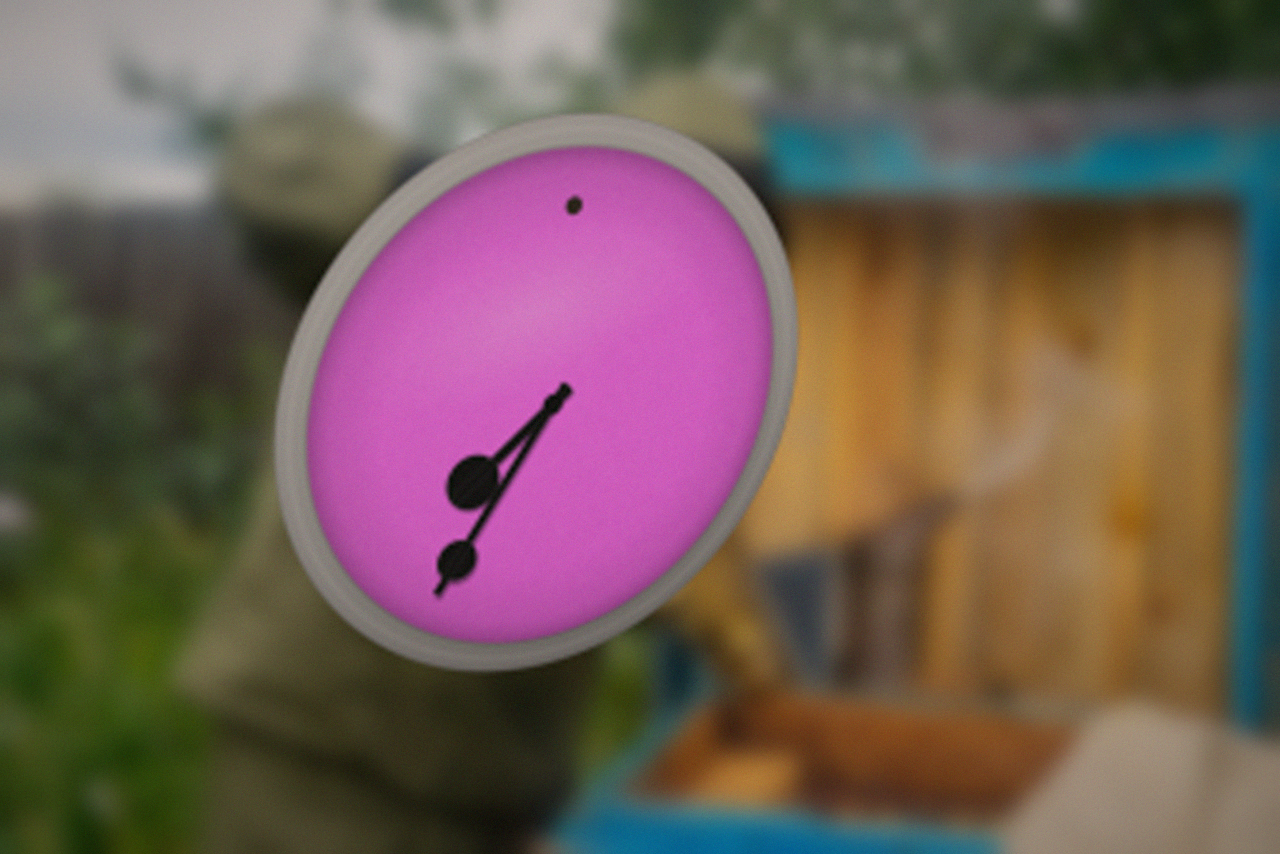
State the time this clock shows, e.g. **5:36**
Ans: **7:35**
